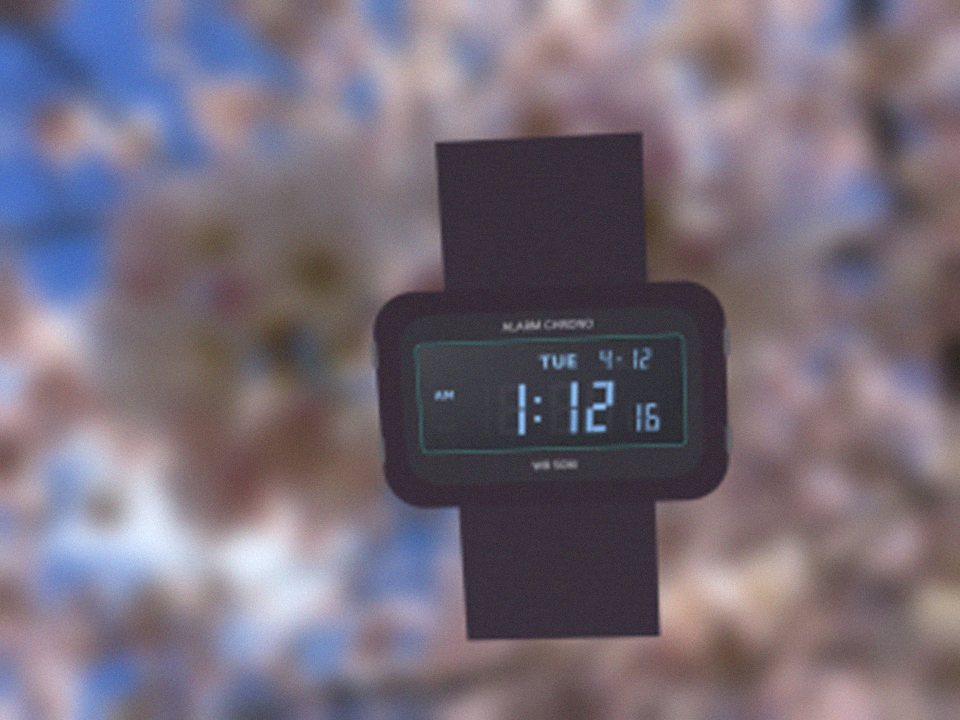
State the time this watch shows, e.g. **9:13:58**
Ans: **1:12:16**
